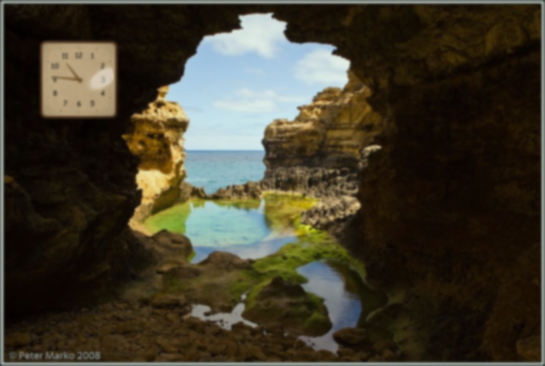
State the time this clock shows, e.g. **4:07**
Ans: **10:46**
